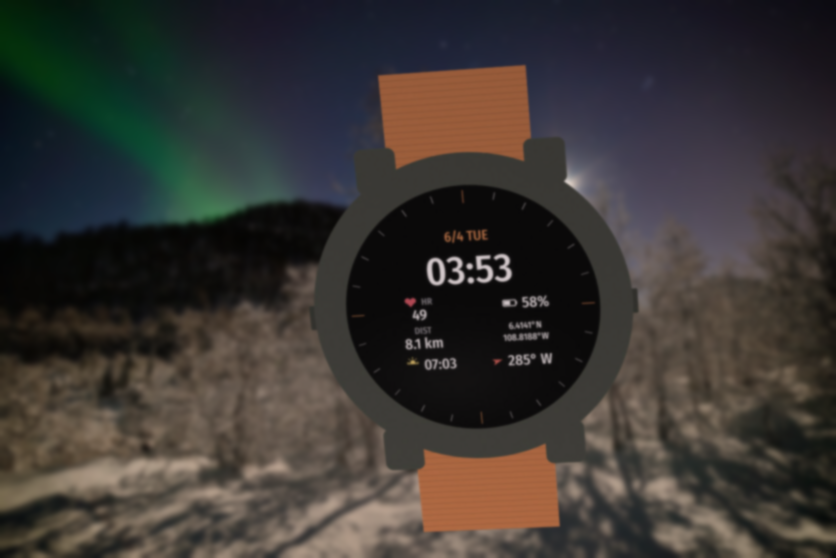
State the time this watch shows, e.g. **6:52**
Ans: **3:53**
